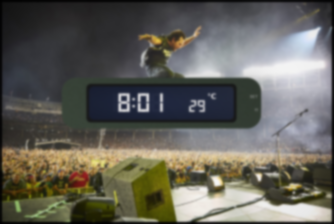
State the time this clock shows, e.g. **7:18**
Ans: **8:01**
